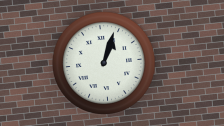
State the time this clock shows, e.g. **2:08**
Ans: **1:04**
